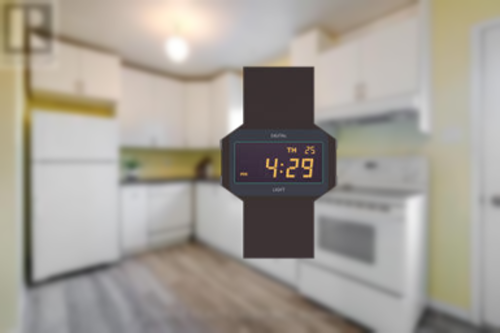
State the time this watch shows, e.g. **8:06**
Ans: **4:29**
